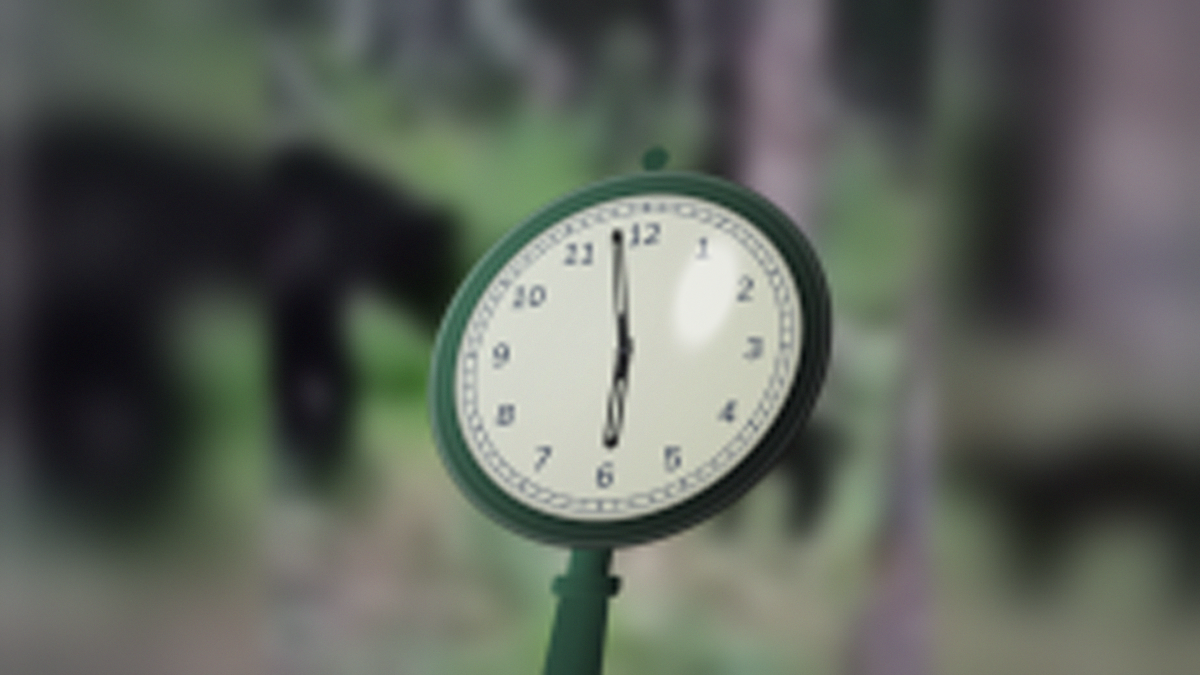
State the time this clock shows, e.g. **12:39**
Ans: **5:58**
